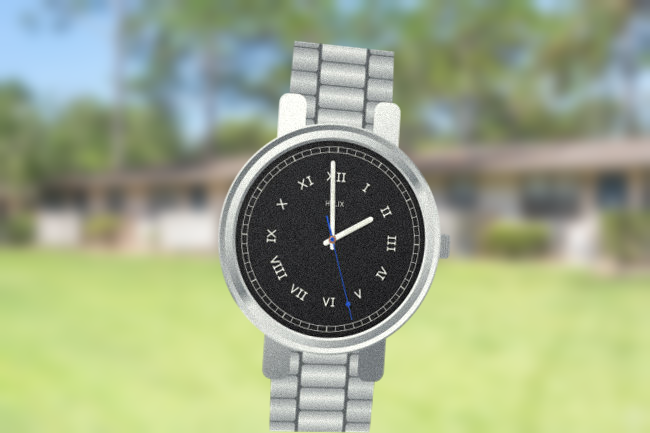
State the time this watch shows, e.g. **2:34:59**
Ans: **1:59:27**
